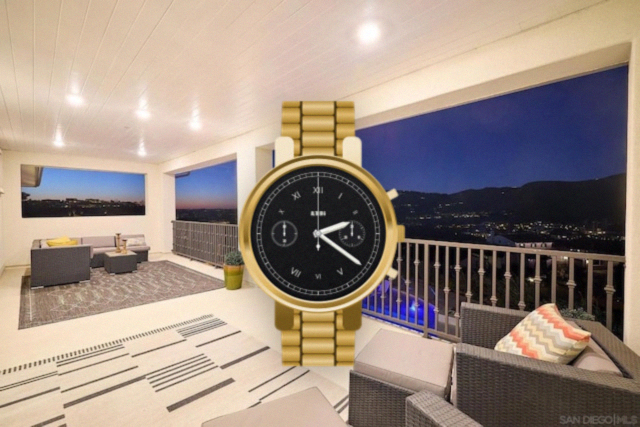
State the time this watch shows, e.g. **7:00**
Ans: **2:21**
